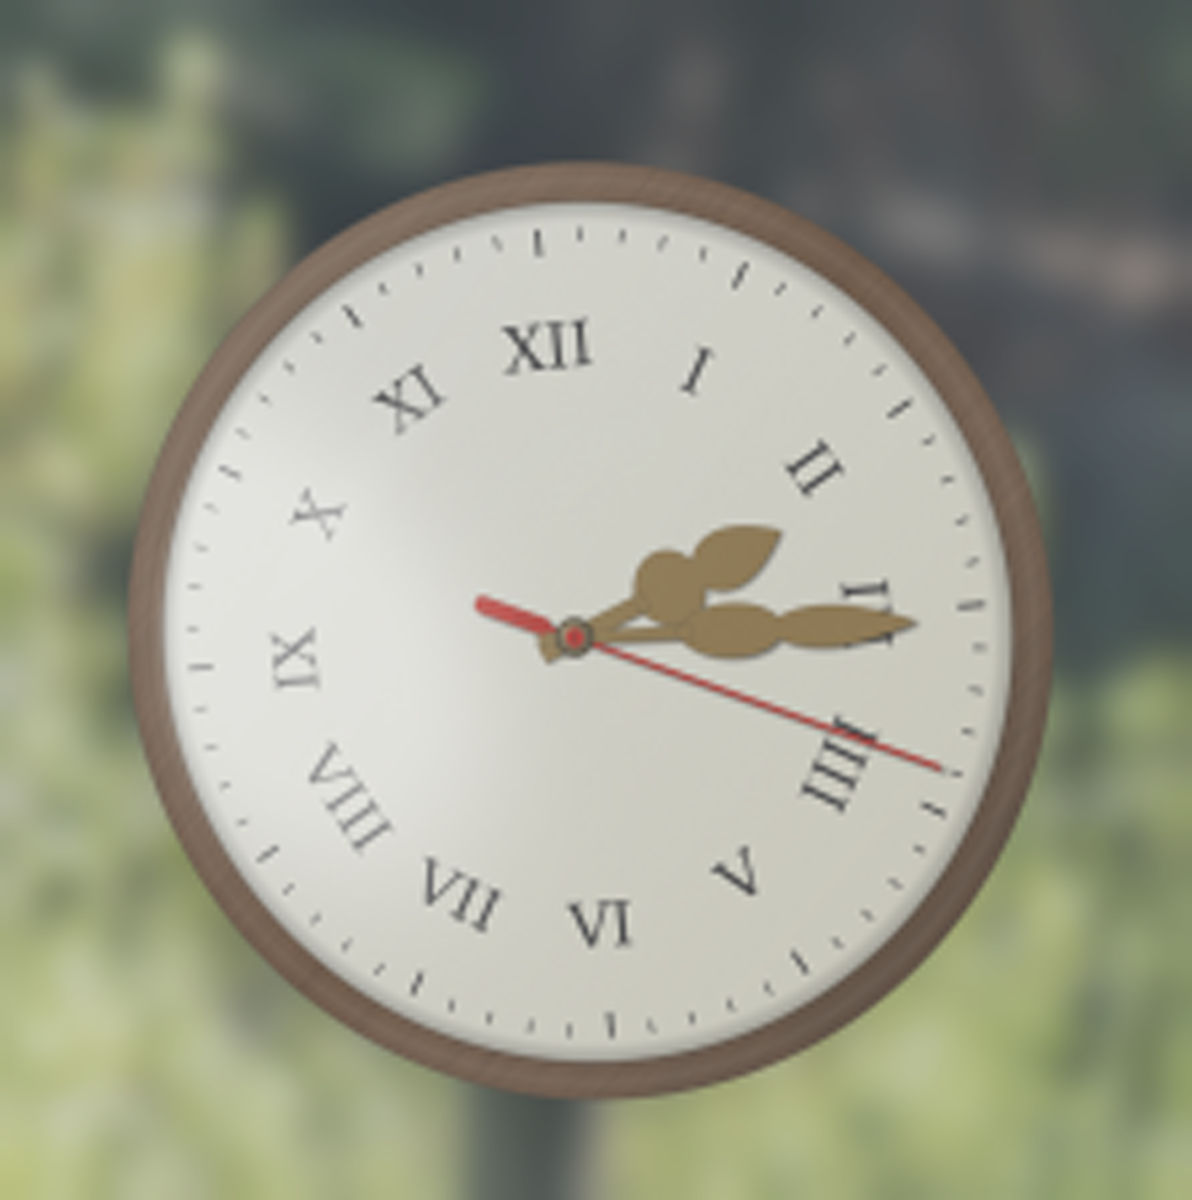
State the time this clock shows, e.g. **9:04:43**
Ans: **2:15:19**
